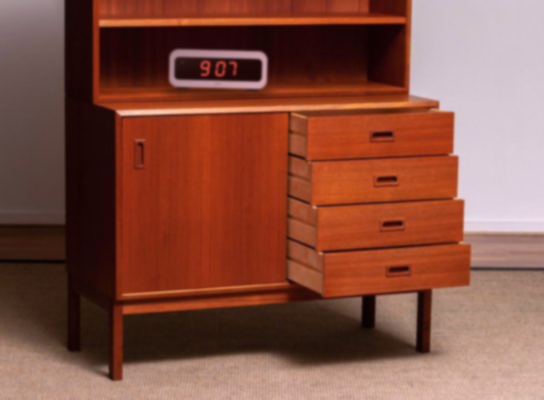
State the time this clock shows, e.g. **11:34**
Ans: **9:07**
